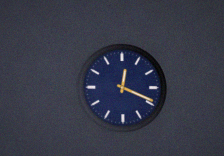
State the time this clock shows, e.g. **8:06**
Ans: **12:19**
